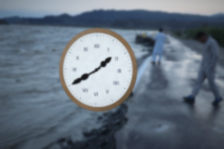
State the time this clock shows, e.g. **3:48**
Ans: **1:40**
